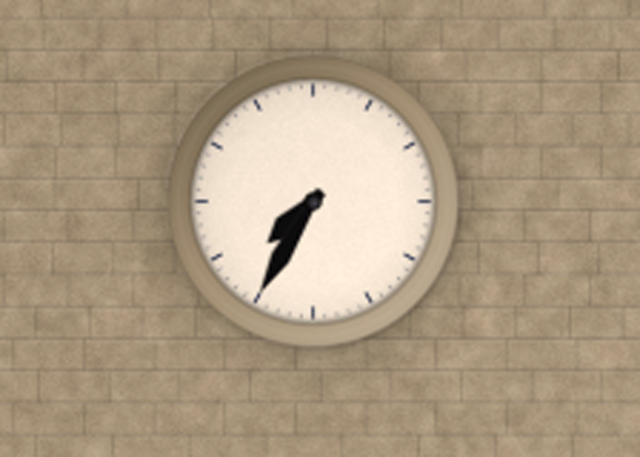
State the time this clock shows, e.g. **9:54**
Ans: **7:35**
